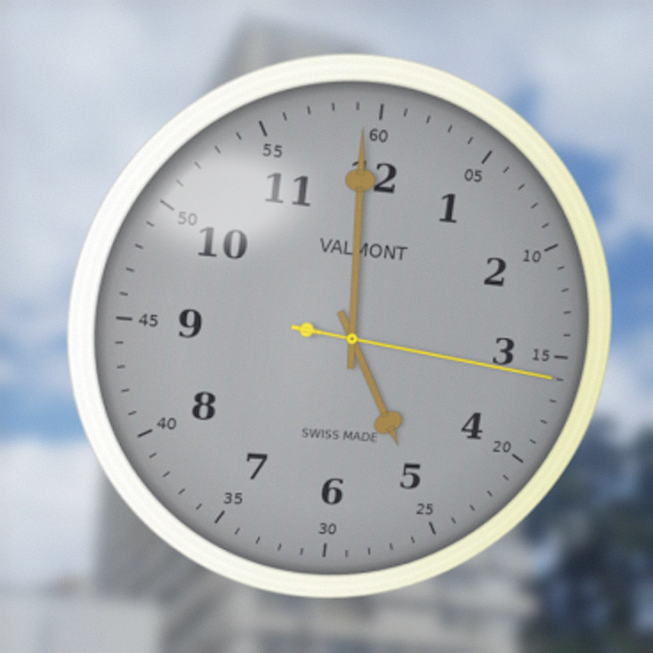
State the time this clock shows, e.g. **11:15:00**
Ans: **4:59:16**
